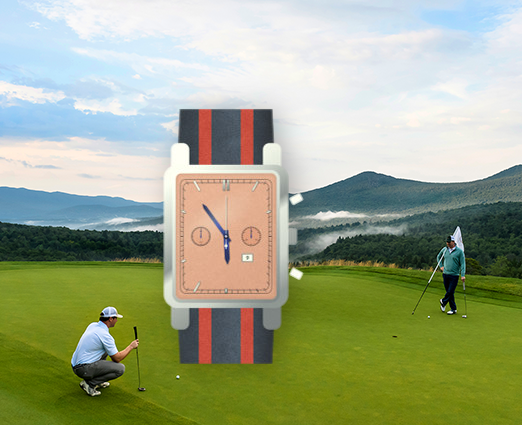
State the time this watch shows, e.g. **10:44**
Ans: **5:54**
